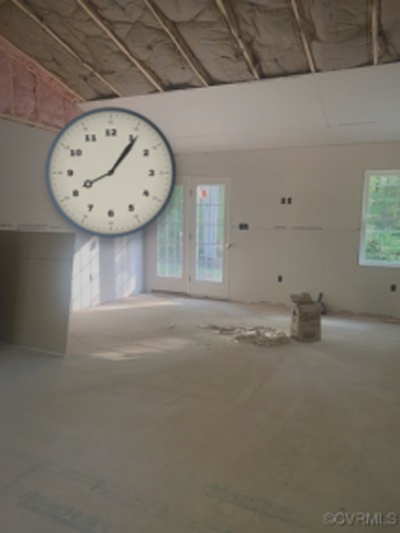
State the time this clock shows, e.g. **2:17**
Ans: **8:06**
